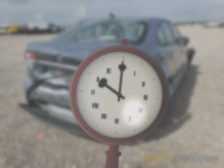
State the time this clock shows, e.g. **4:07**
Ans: **10:00**
